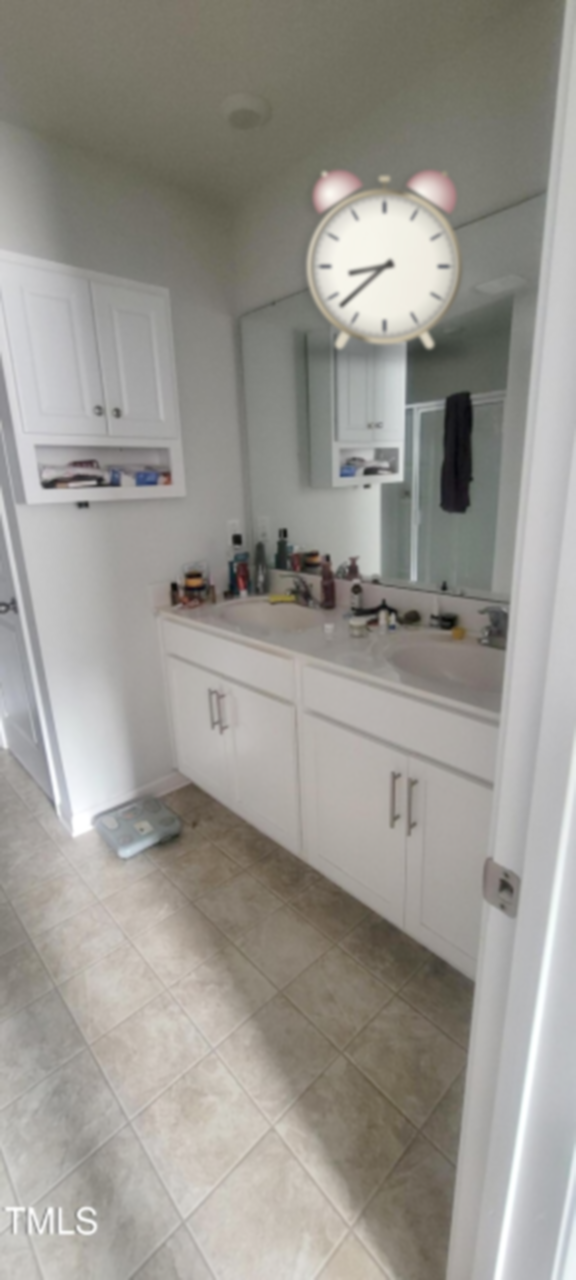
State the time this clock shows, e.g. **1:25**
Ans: **8:38**
